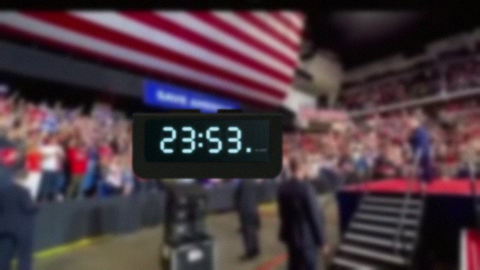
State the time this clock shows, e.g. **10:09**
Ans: **23:53**
